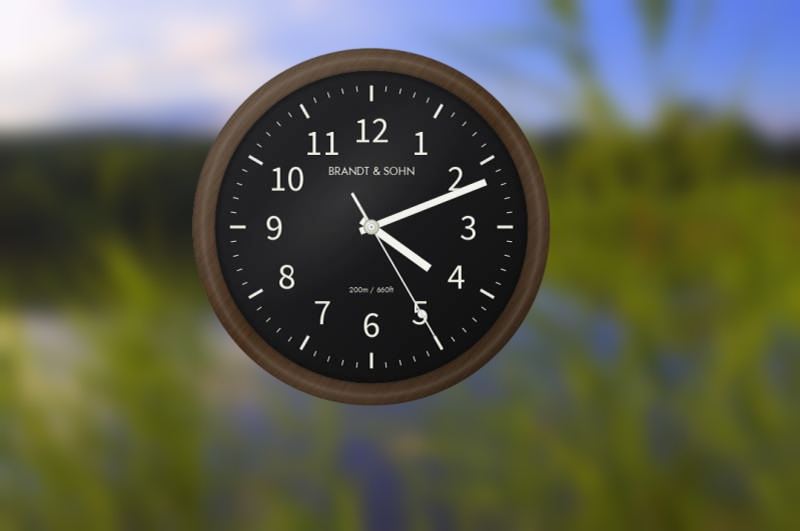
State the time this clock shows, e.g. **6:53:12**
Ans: **4:11:25**
